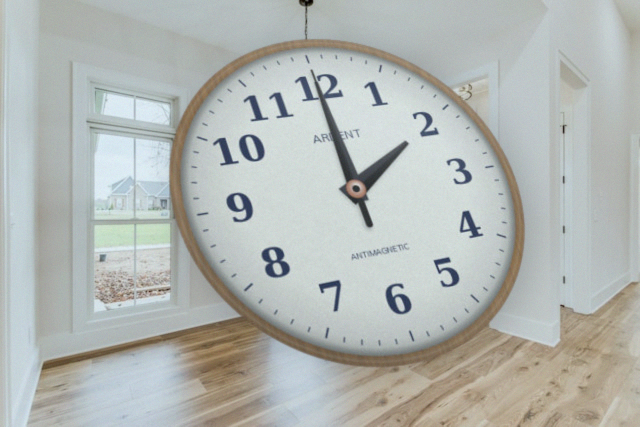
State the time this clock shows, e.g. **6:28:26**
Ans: **2:00:00**
